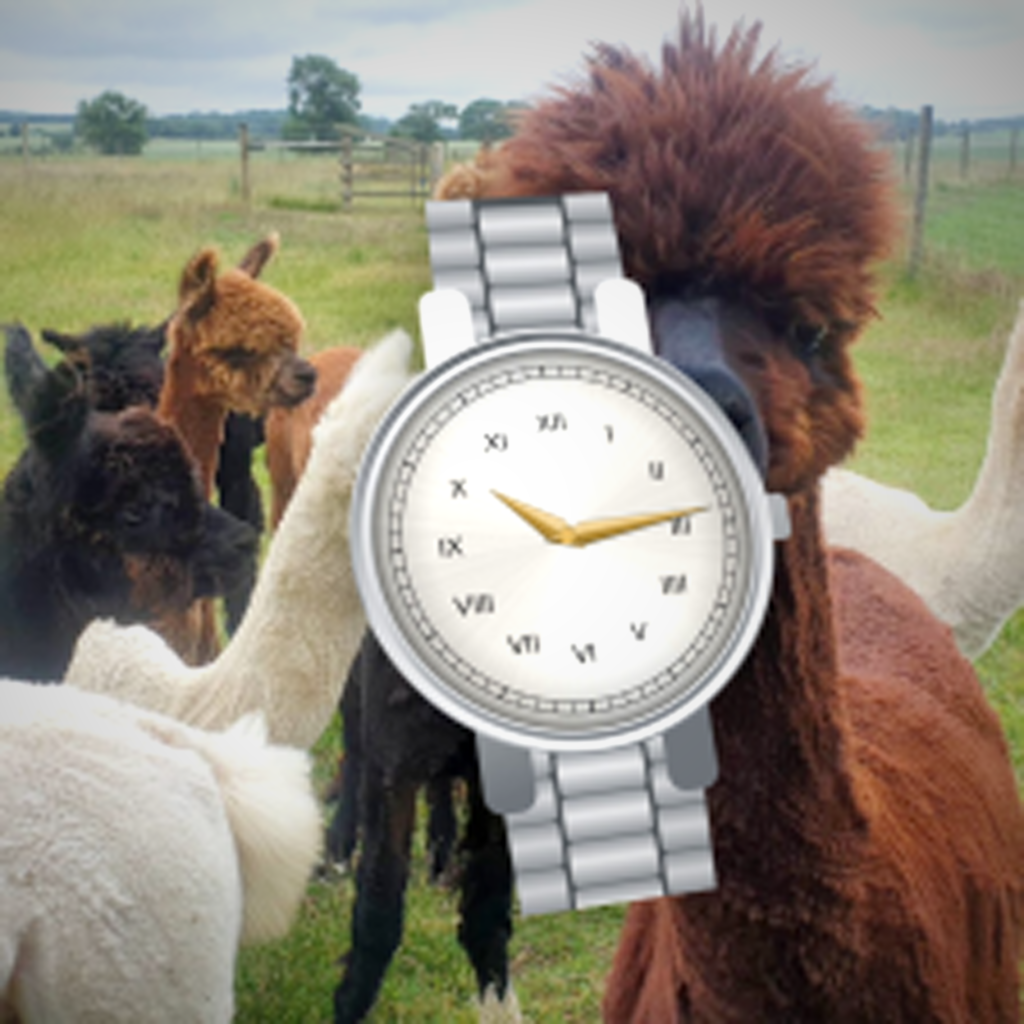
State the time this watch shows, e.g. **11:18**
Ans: **10:14**
